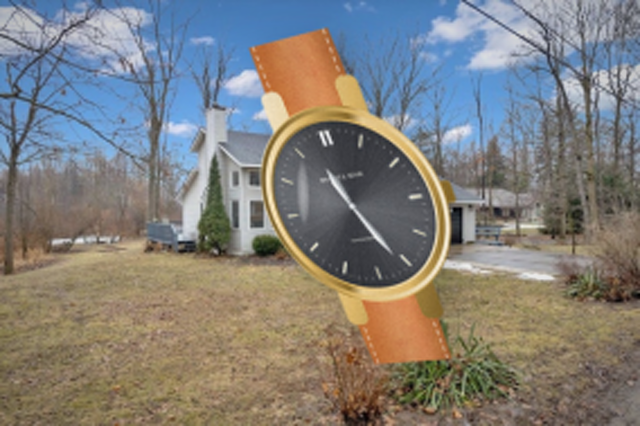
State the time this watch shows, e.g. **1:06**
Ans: **11:26**
